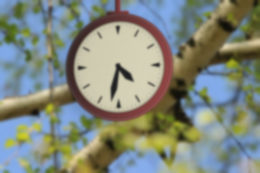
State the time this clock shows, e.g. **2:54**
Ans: **4:32**
